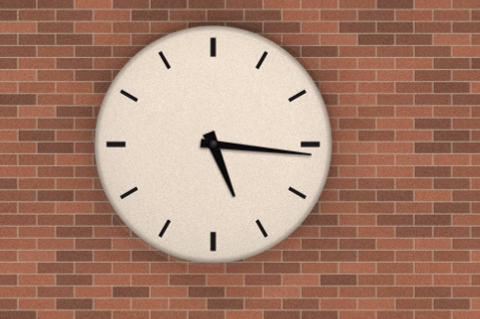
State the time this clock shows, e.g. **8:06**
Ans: **5:16**
